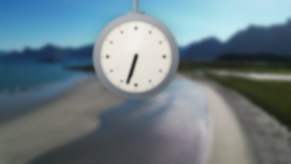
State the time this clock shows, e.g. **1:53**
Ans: **6:33**
